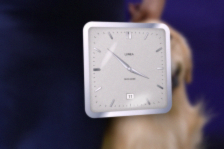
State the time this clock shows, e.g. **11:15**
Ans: **3:52**
